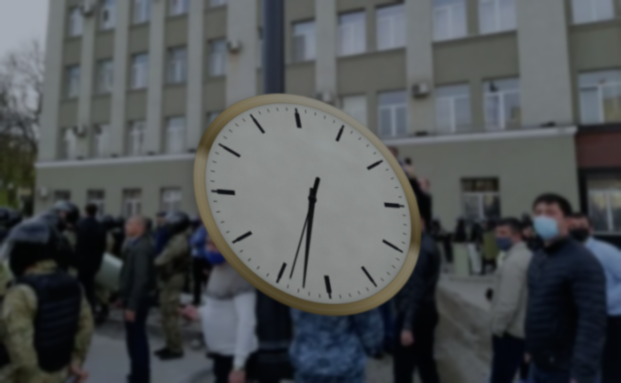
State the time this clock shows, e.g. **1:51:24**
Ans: **6:32:34**
